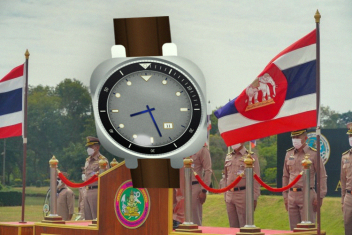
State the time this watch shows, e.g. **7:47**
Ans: **8:27**
